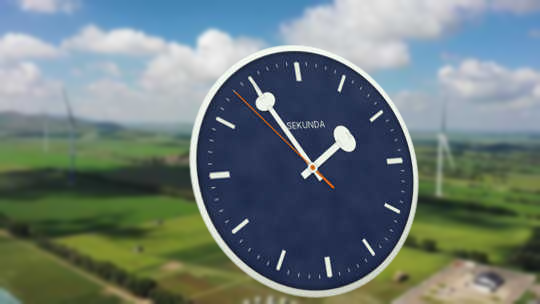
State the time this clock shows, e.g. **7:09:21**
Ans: **1:54:53**
